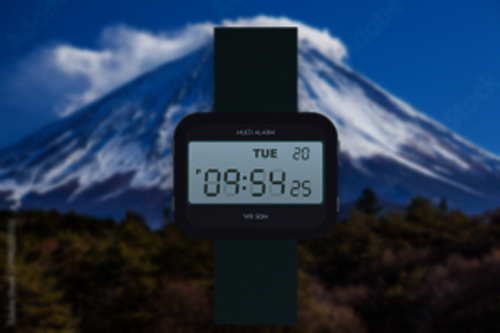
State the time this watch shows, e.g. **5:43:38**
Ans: **9:54:25**
